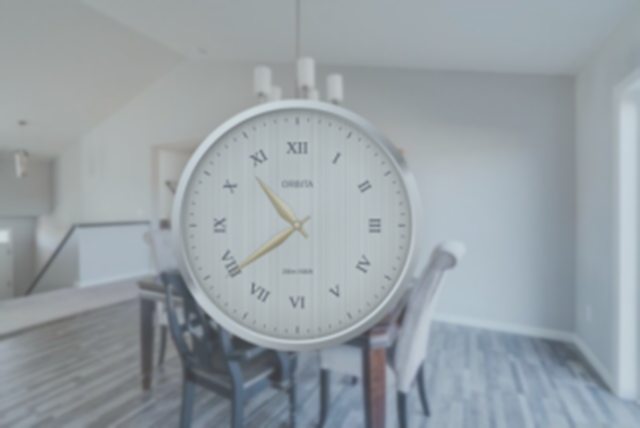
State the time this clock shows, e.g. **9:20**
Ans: **10:39**
